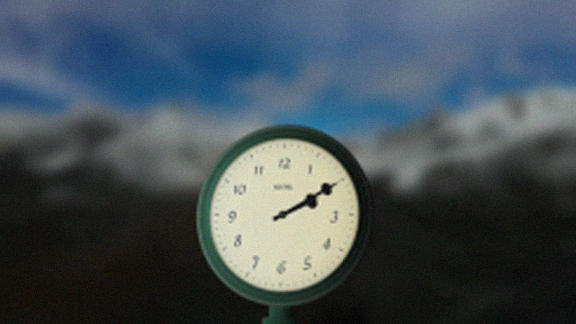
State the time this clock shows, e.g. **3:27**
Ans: **2:10**
